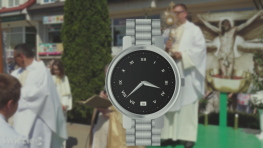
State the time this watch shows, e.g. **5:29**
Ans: **3:38**
